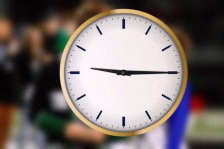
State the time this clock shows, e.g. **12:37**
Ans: **9:15**
